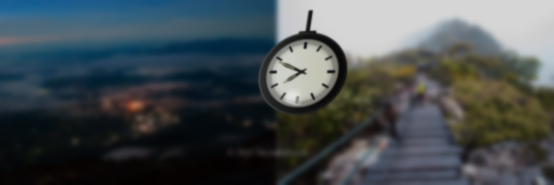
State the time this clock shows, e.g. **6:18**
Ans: **7:49**
